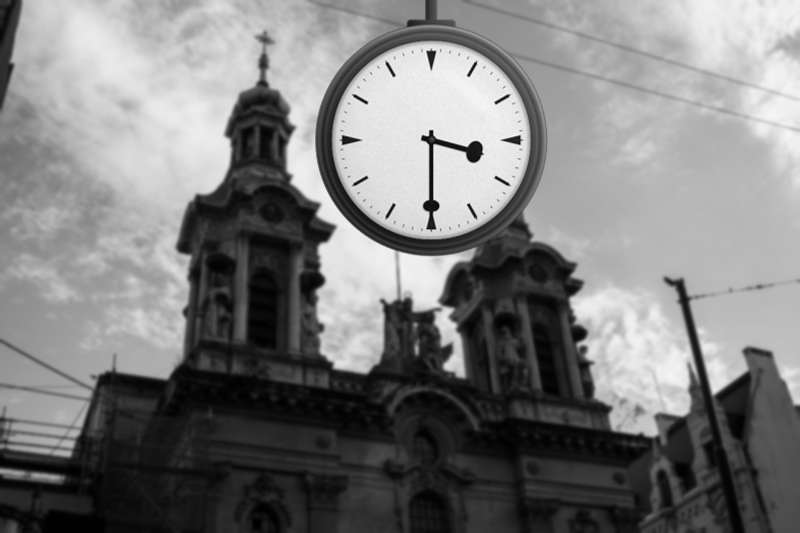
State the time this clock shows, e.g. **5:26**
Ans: **3:30**
